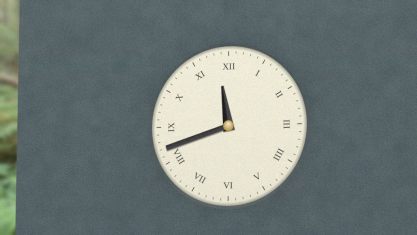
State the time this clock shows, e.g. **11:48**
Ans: **11:42**
